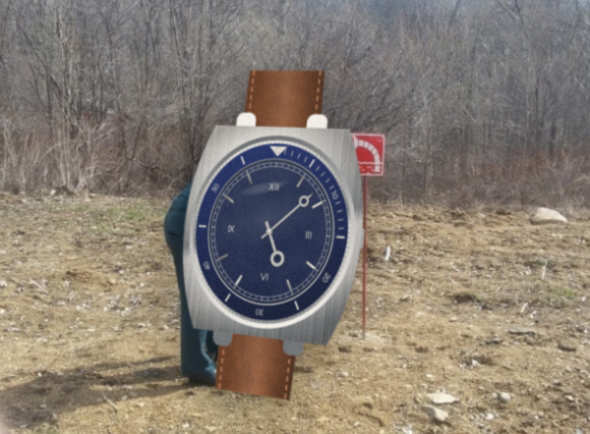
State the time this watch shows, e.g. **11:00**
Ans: **5:08**
